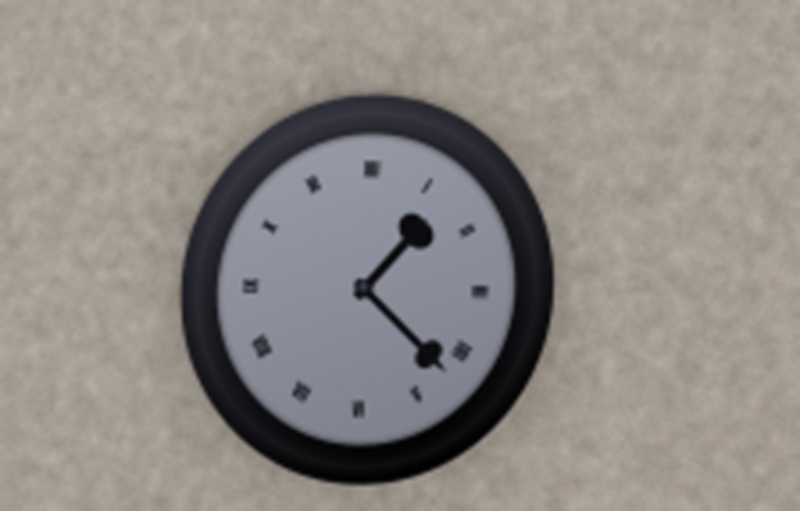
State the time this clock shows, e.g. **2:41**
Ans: **1:22**
